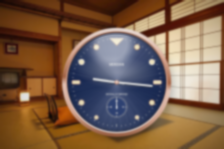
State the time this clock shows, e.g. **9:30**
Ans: **9:16**
